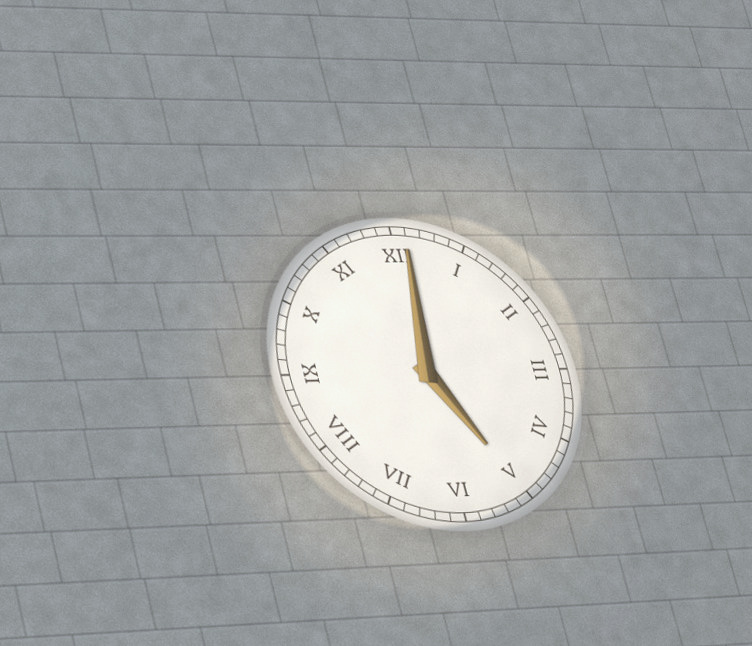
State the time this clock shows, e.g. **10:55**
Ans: **5:01**
